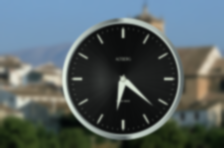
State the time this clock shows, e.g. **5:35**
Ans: **6:22**
